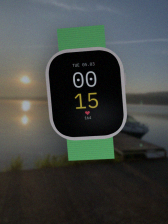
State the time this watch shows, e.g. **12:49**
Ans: **0:15**
